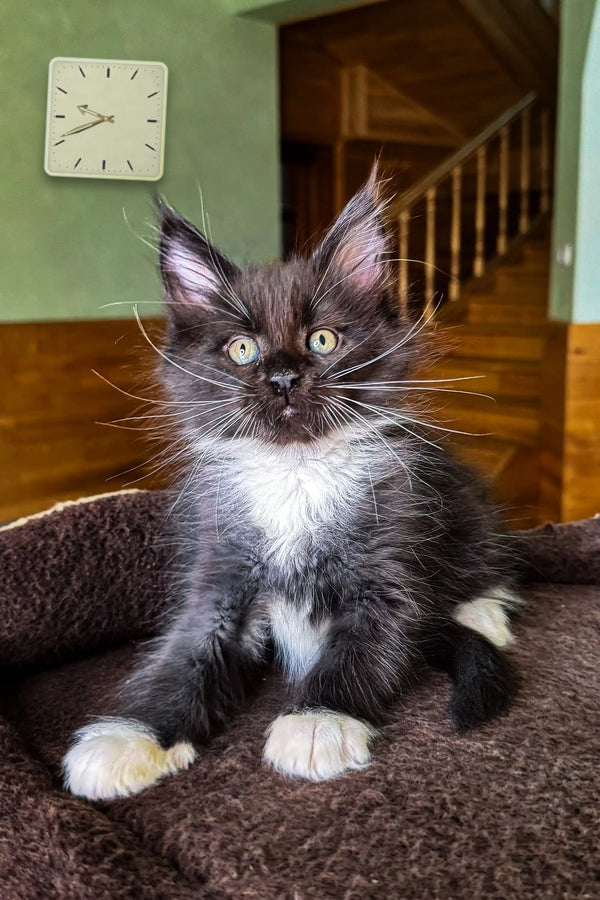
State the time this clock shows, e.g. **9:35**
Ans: **9:41**
